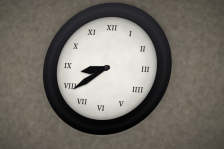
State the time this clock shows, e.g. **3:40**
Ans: **8:39**
